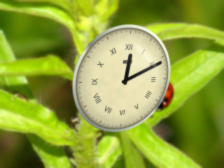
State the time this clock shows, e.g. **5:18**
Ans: **12:11**
